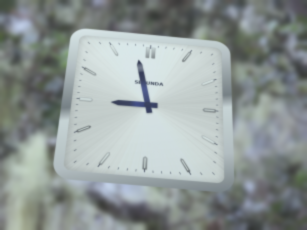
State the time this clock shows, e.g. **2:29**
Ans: **8:58**
